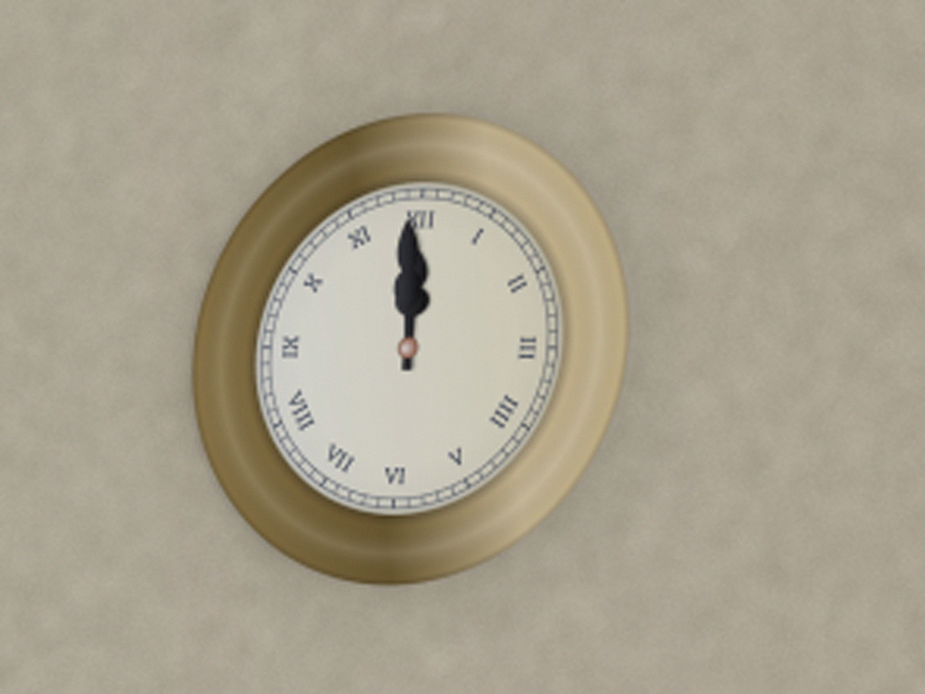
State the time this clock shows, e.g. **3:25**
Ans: **11:59**
